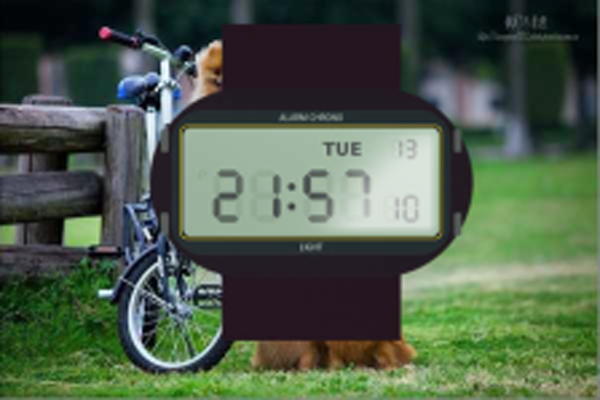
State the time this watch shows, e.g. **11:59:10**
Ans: **21:57:10**
